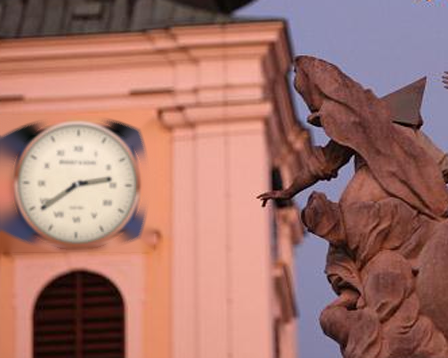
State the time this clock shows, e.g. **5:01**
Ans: **2:39**
